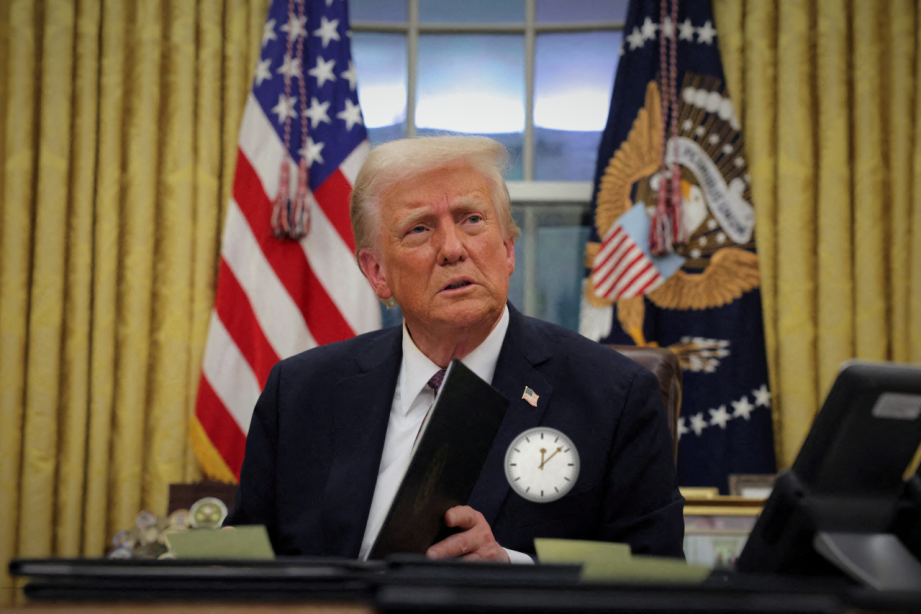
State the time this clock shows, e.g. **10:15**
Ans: **12:08**
